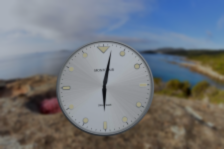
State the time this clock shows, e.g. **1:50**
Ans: **6:02**
